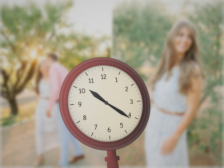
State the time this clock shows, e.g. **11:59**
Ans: **10:21**
